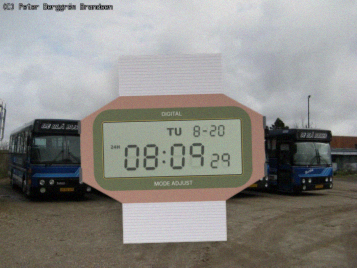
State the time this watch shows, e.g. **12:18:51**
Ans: **8:09:29**
